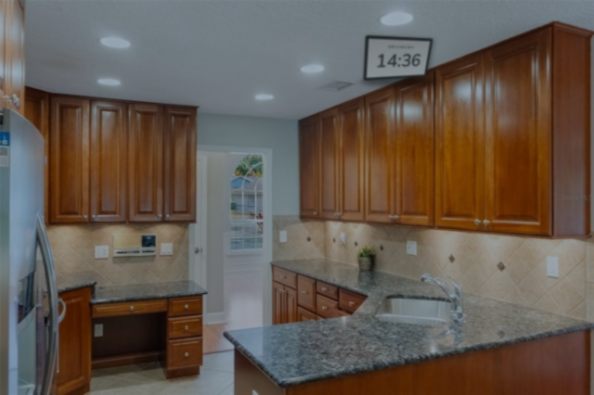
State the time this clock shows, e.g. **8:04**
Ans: **14:36**
